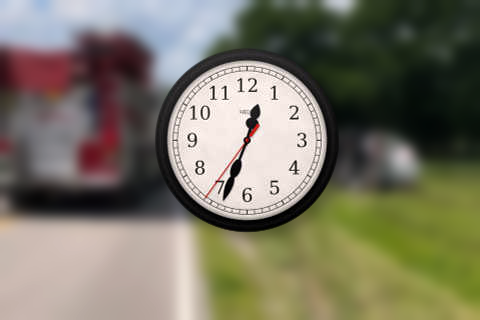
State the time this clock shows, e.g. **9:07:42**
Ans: **12:33:36**
